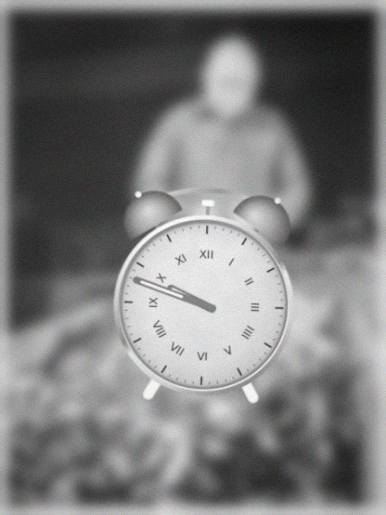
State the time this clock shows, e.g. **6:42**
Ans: **9:48**
